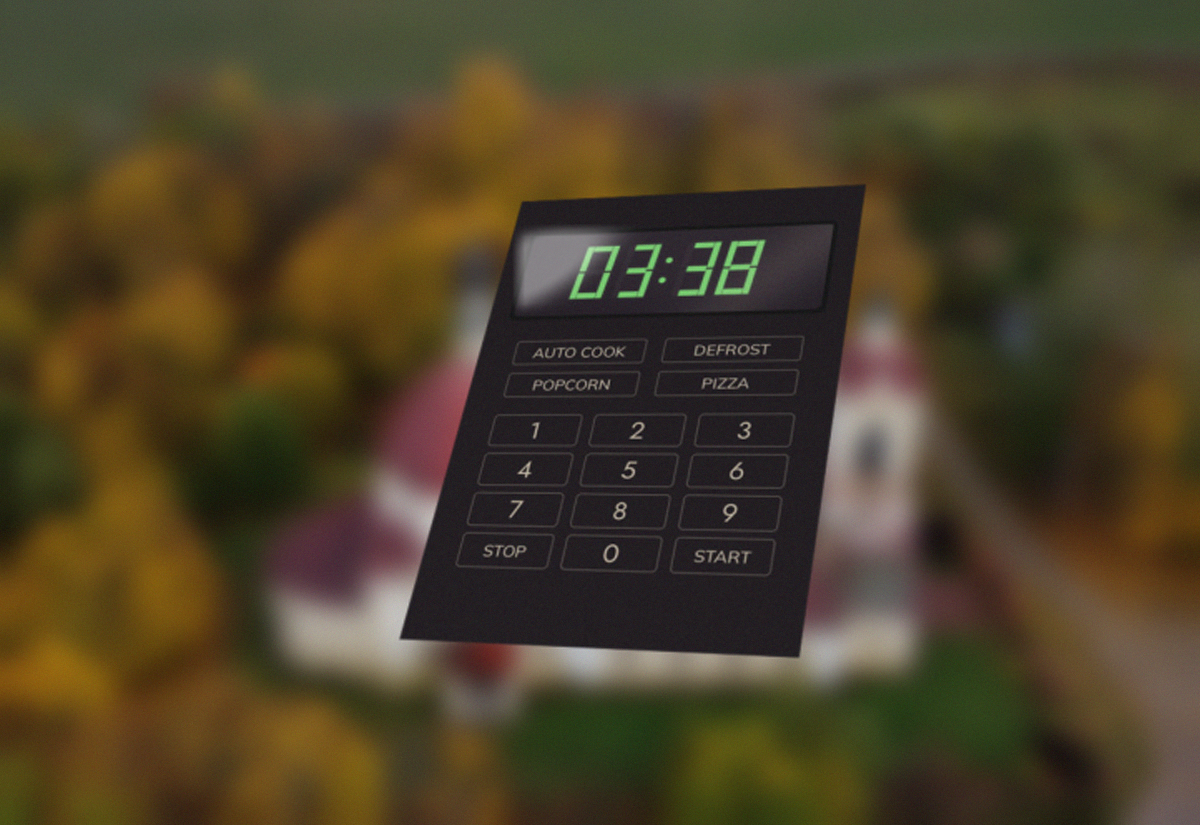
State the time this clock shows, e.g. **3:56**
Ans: **3:38**
